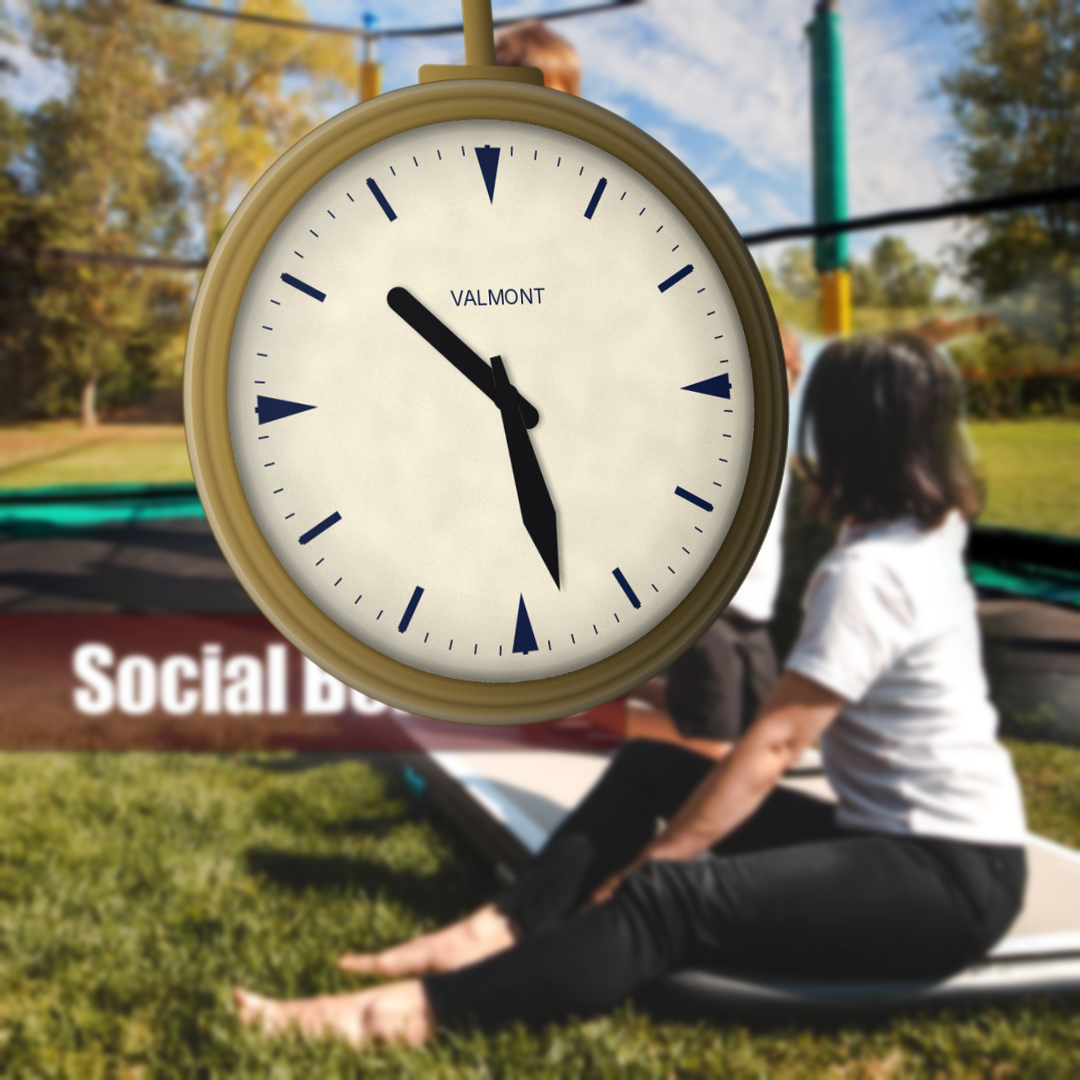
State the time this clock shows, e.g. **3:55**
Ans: **10:28**
